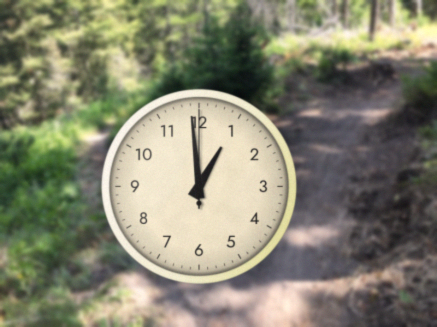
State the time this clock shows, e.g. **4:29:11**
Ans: **12:59:00**
